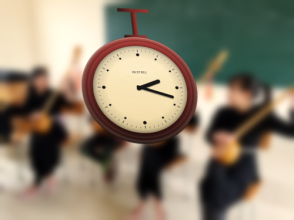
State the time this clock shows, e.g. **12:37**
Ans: **2:18**
